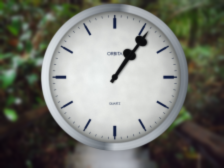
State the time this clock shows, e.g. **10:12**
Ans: **1:06**
